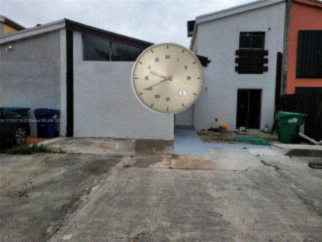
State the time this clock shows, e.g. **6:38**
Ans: **9:41**
